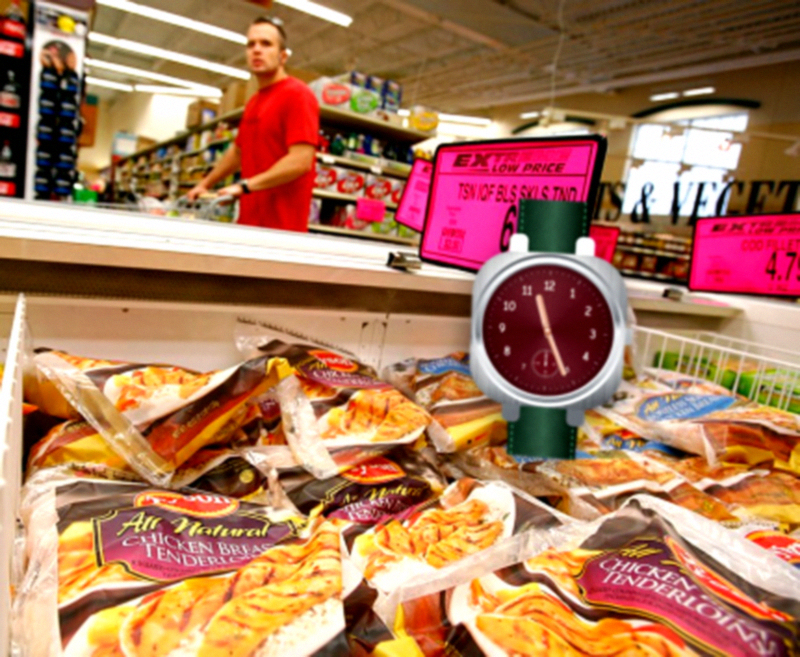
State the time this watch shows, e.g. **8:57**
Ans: **11:26**
